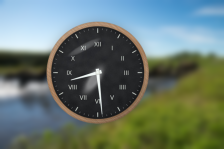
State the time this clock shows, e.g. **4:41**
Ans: **8:29**
